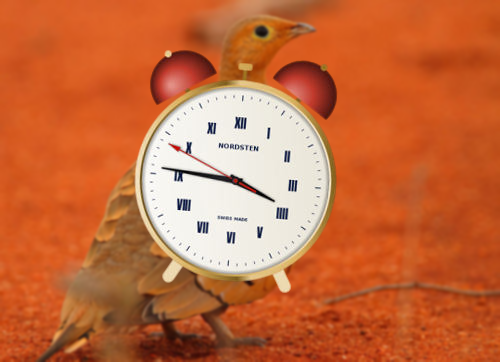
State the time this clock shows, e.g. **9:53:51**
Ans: **3:45:49**
